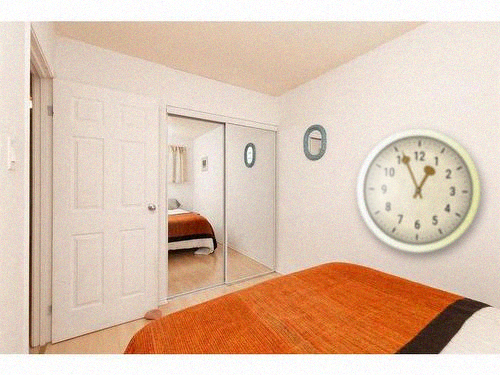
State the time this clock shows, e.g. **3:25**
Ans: **12:56**
